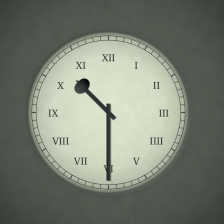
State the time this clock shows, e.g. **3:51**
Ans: **10:30**
